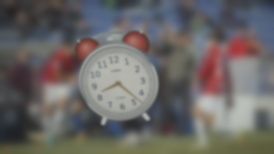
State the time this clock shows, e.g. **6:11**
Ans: **8:23**
